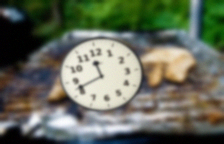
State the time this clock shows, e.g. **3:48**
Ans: **11:42**
